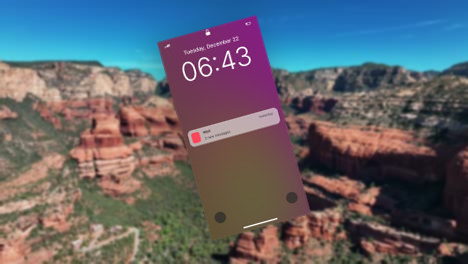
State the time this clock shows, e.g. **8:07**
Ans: **6:43**
